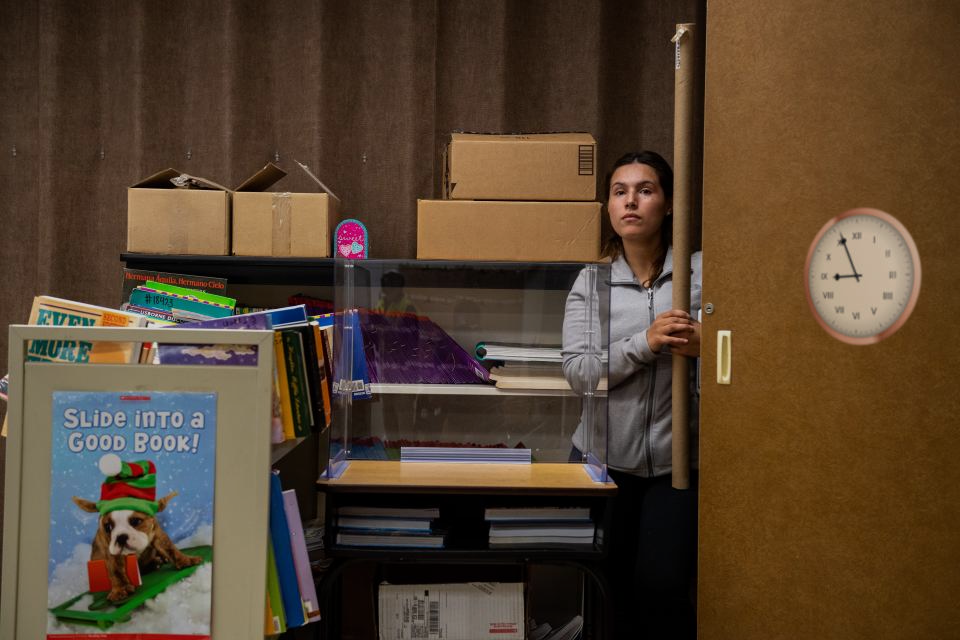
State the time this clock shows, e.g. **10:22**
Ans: **8:56**
